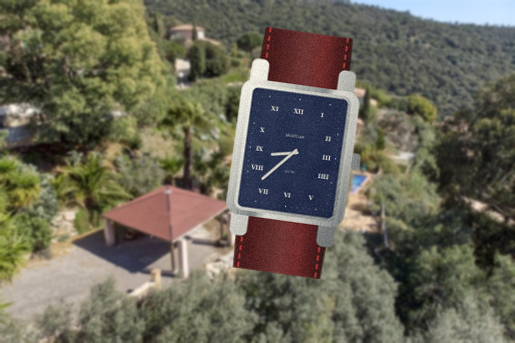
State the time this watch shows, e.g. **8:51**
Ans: **8:37**
